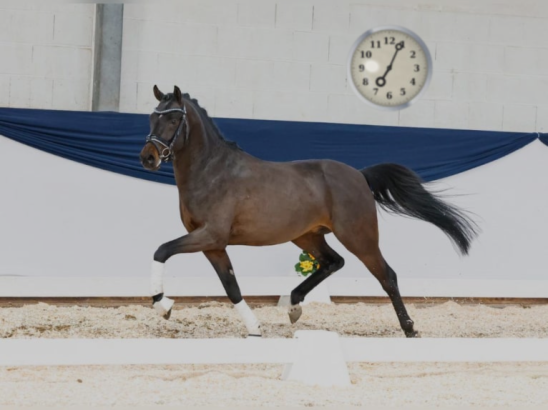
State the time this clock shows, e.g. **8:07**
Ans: **7:04**
